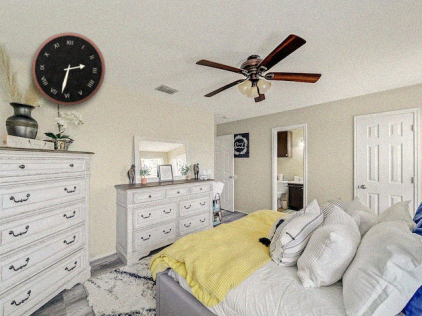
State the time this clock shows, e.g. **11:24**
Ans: **2:32**
